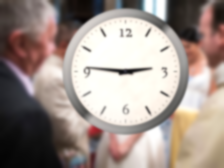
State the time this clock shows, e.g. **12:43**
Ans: **2:46**
